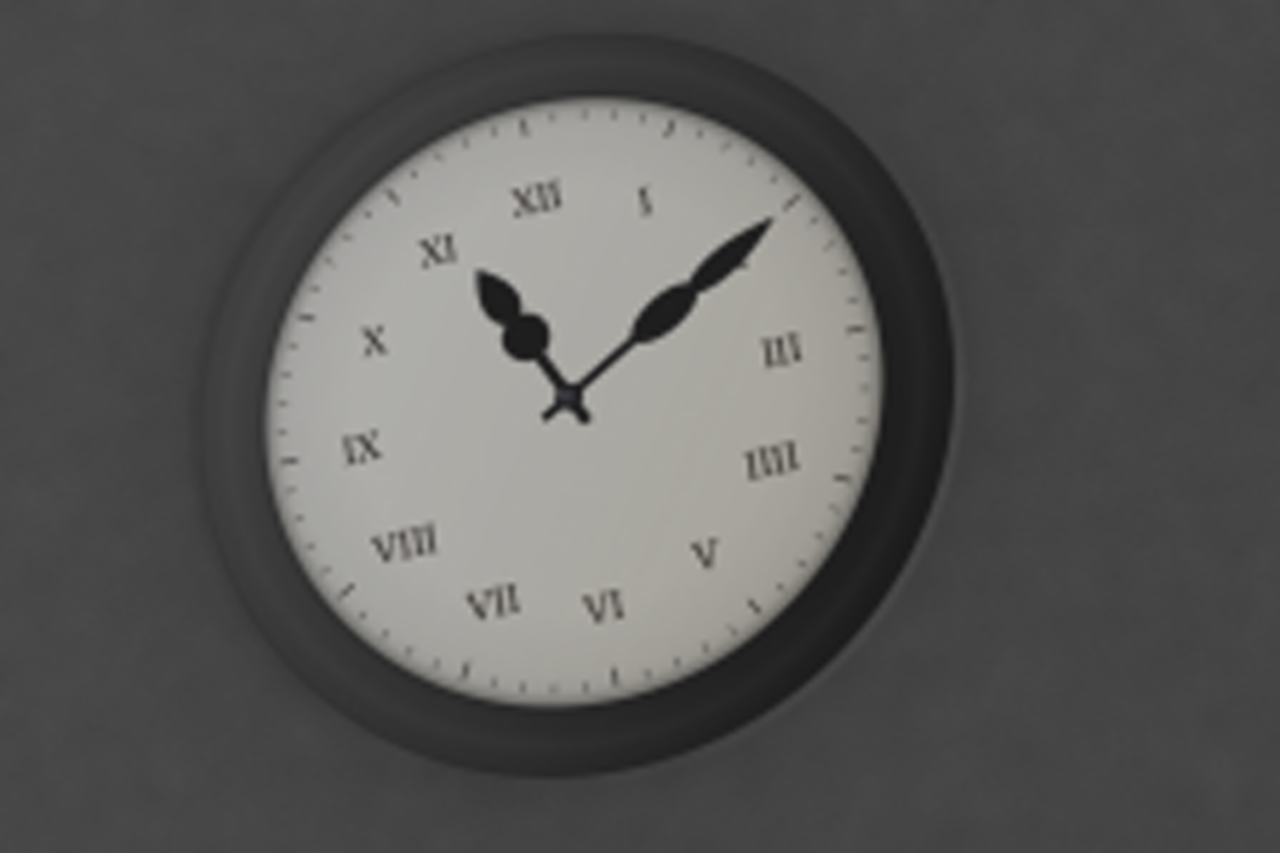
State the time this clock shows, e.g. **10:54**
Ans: **11:10**
